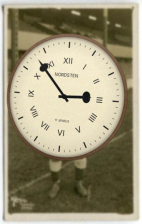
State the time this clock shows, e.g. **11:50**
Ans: **2:53**
